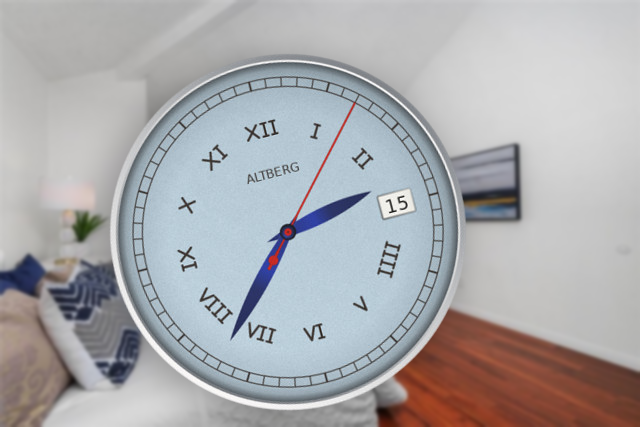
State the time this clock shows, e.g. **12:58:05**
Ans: **2:37:07**
